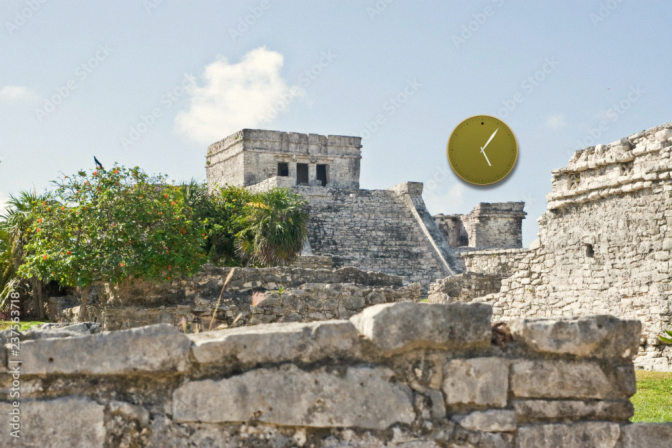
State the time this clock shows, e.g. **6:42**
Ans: **5:06**
